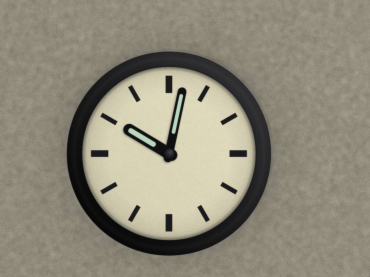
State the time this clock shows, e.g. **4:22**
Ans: **10:02**
